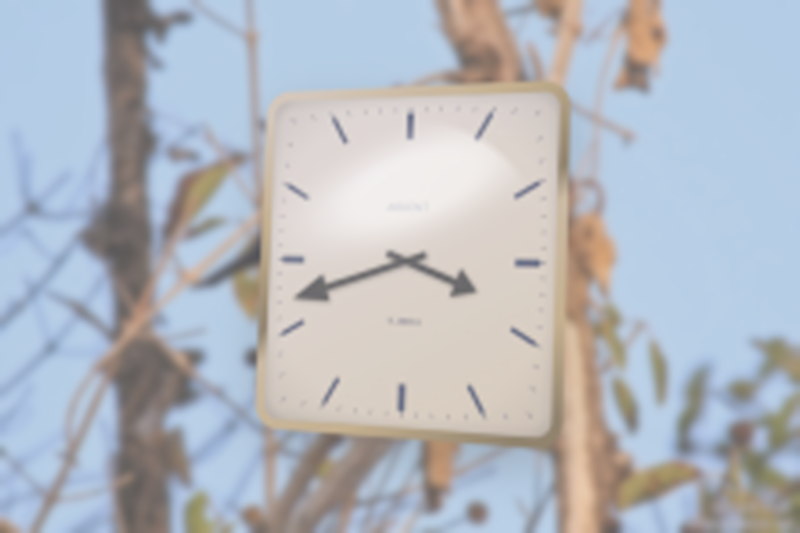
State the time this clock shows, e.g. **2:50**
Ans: **3:42**
